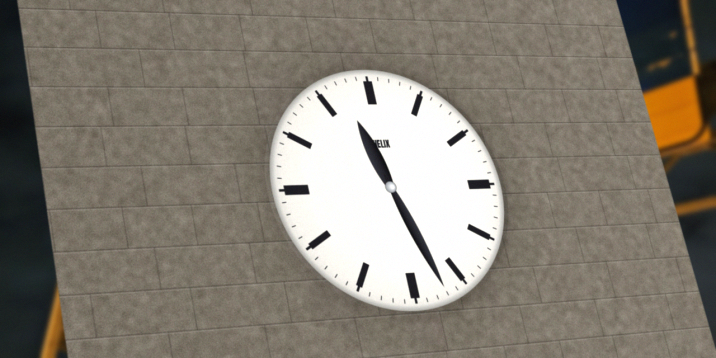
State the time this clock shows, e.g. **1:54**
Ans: **11:27**
